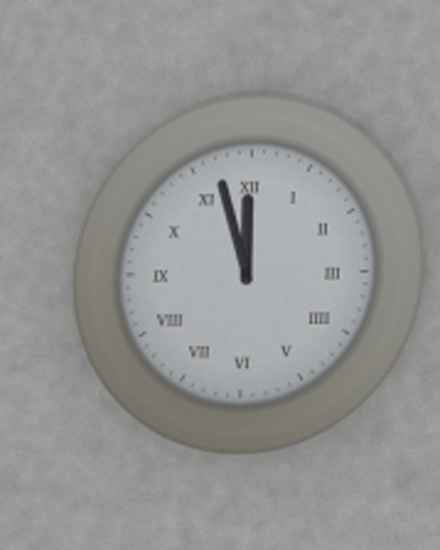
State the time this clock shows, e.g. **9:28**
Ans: **11:57**
